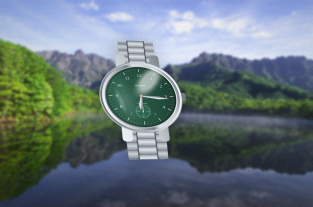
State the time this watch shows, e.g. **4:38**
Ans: **6:16**
